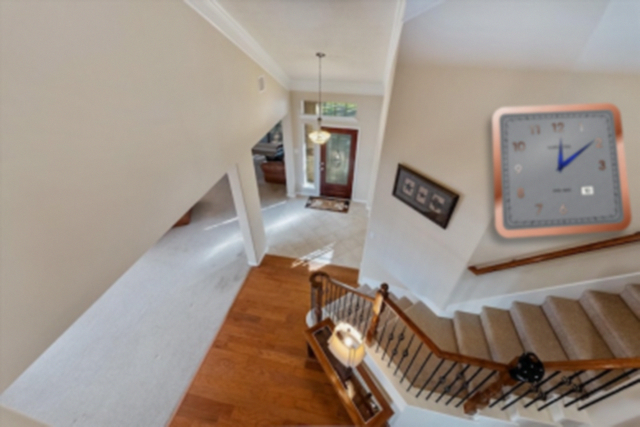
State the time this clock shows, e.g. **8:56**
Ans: **12:09**
